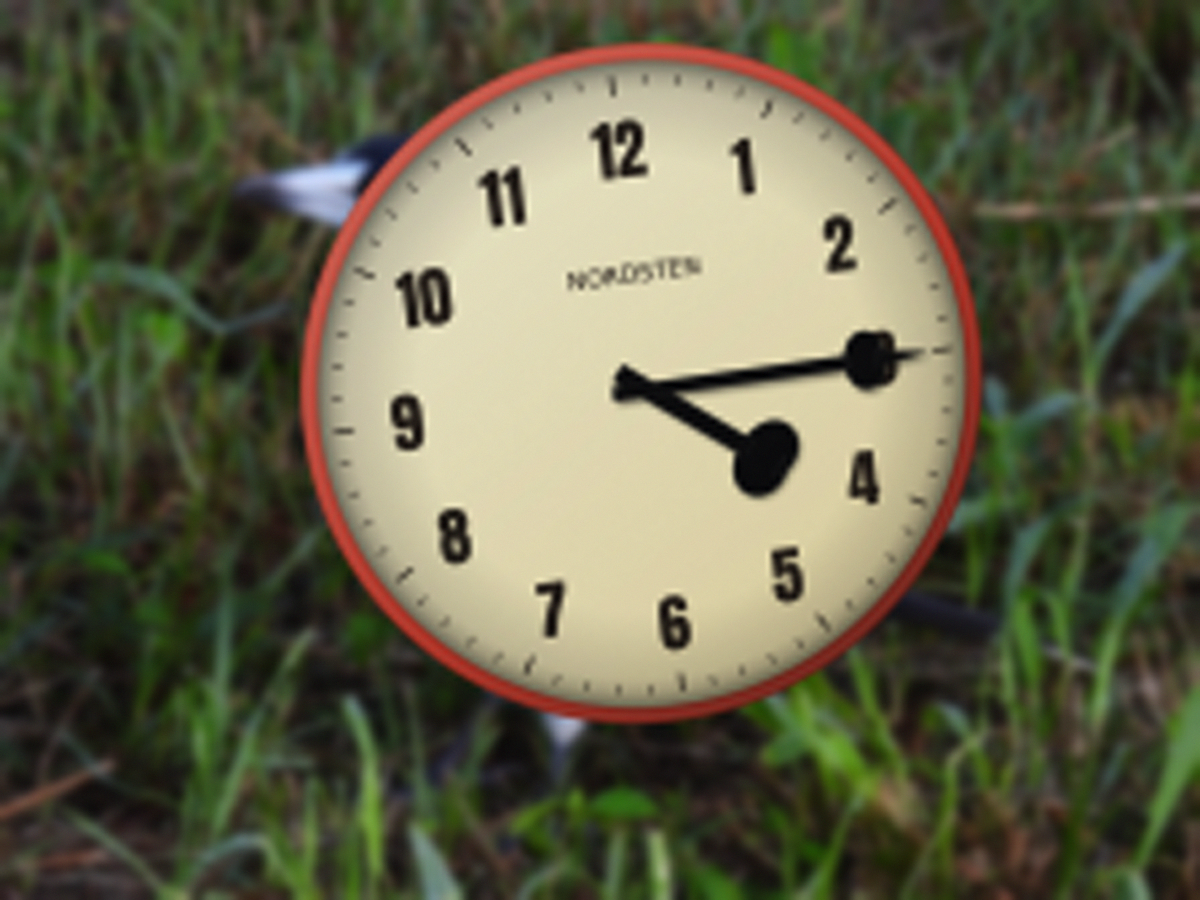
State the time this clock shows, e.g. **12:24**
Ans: **4:15**
